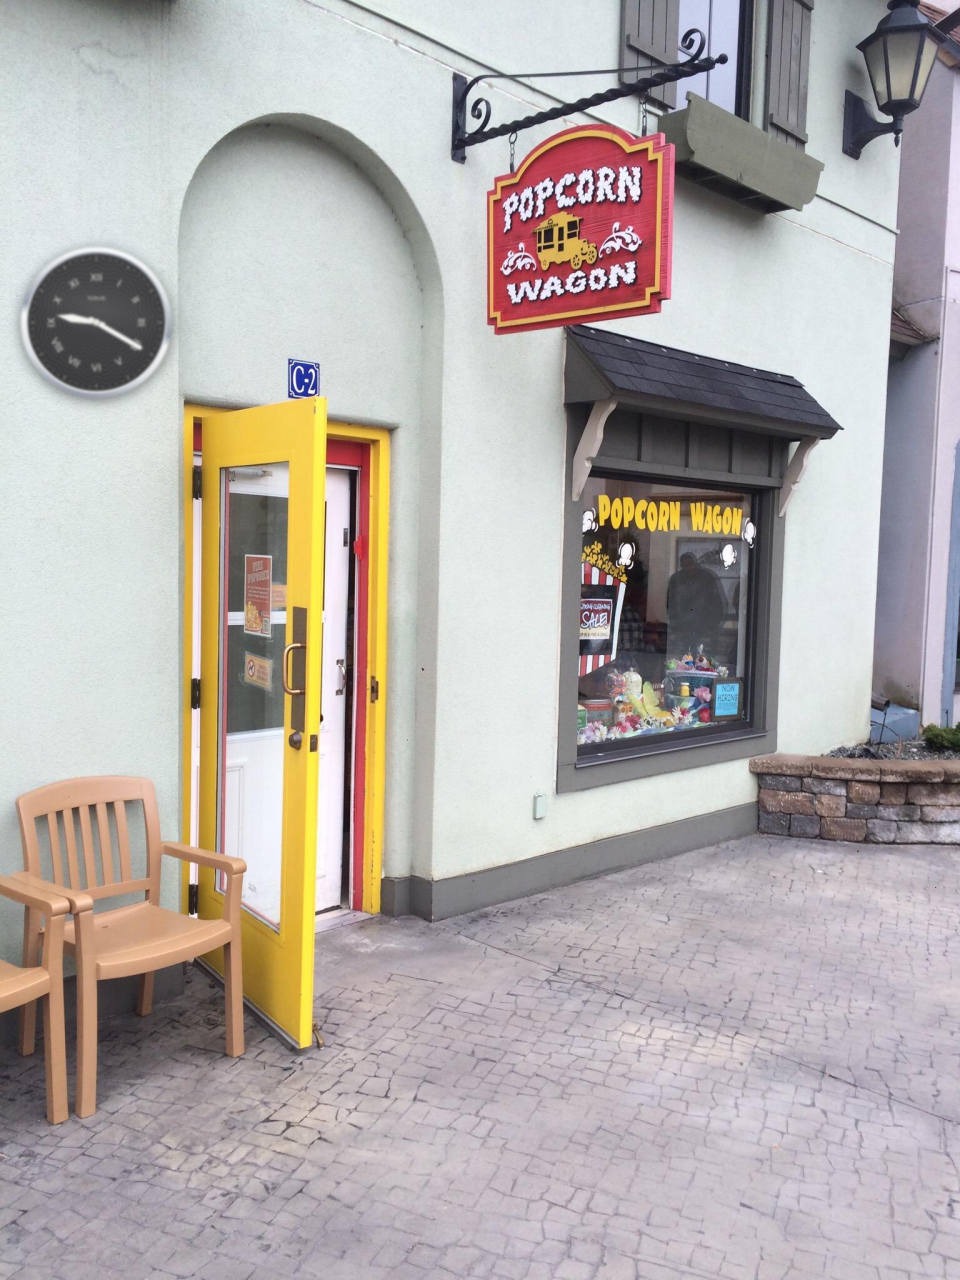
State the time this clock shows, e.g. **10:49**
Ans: **9:20**
